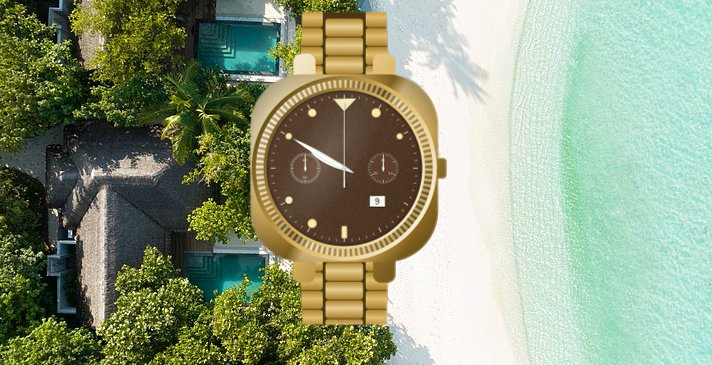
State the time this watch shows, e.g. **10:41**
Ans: **9:50**
